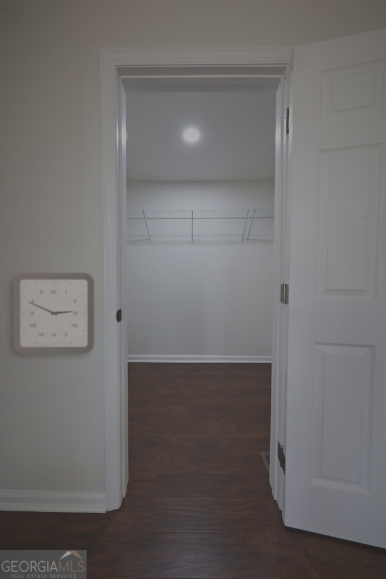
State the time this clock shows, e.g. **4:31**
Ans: **2:49**
